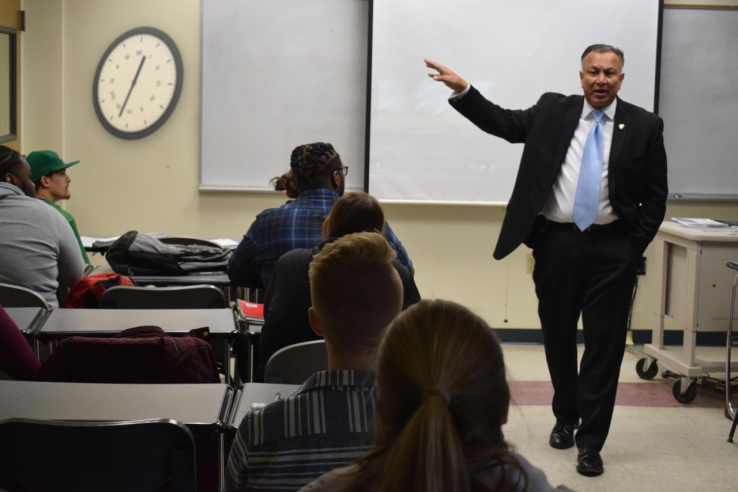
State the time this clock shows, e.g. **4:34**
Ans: **12:33**
